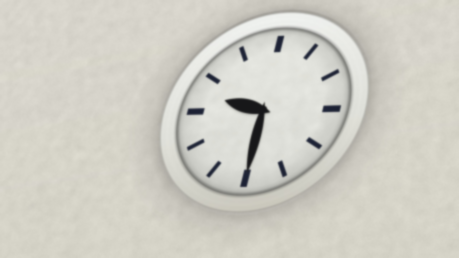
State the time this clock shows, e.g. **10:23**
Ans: **9:30**
